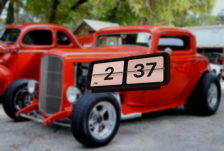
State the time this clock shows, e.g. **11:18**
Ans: **2:37**
